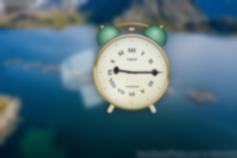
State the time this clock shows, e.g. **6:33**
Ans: **9:15**
